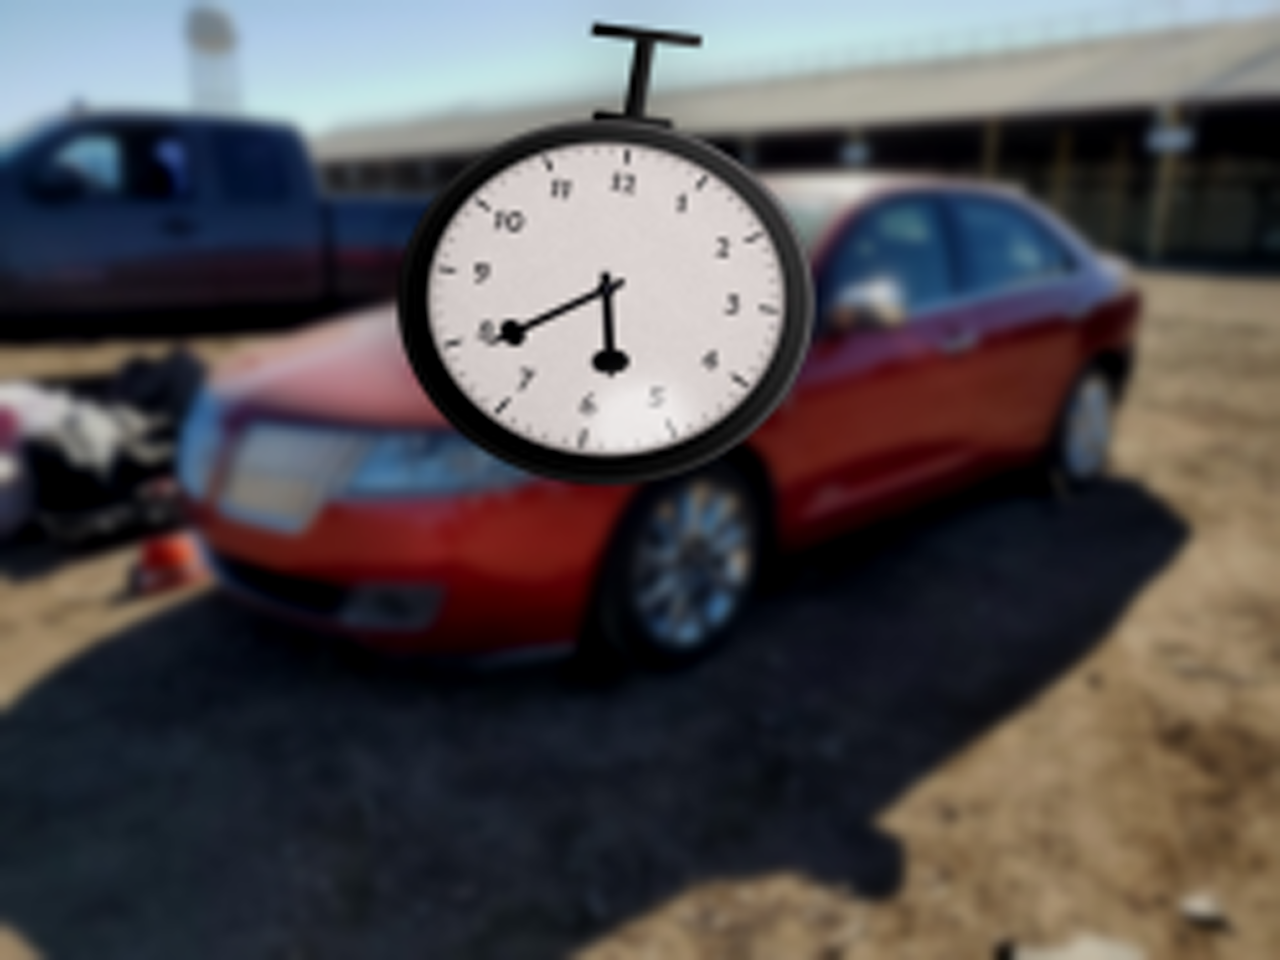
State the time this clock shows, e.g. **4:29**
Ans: **5:39**
